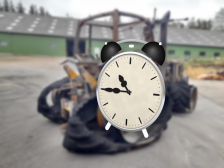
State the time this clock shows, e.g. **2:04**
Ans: **10:45**
